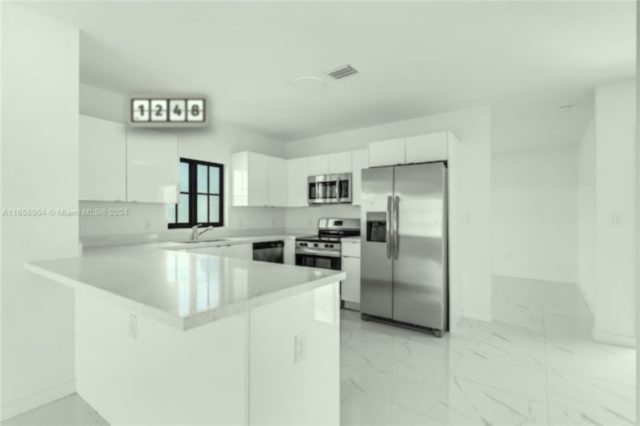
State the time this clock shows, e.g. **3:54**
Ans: **12:48**
